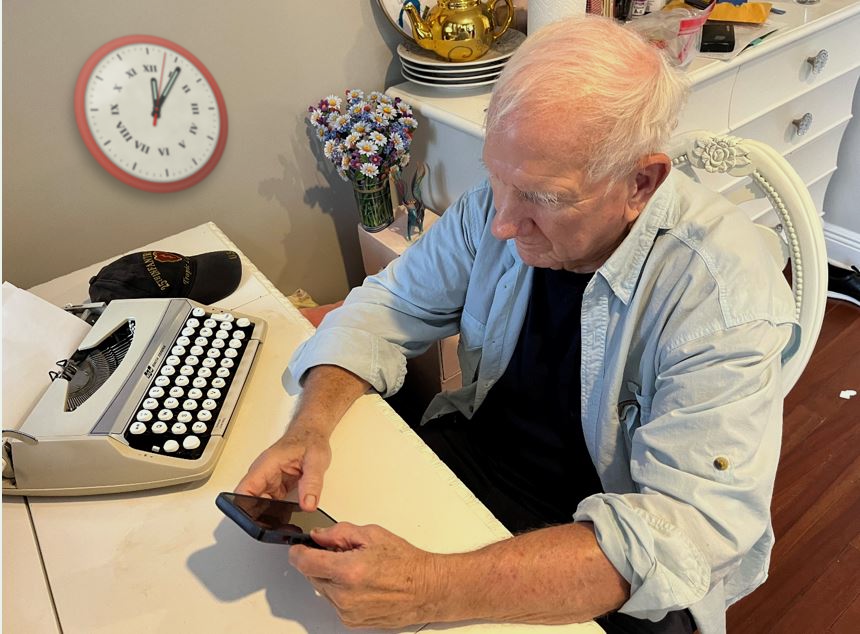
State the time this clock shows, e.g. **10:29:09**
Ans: **12:06:03**
